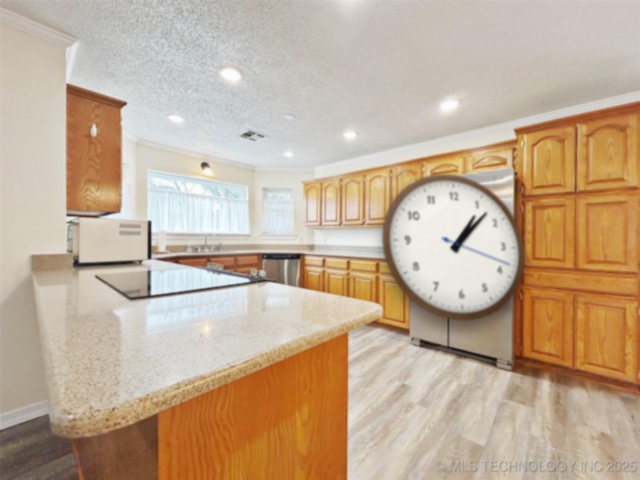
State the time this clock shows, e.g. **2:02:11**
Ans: **1:07:18**
